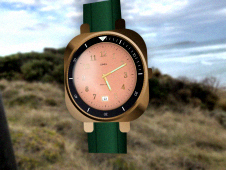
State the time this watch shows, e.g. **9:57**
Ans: **5:11**
